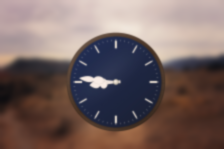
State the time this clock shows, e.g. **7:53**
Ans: **8:46**
